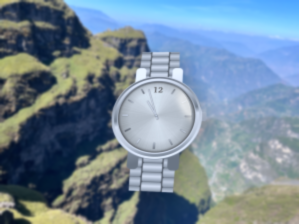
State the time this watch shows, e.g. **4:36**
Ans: **10:57**
